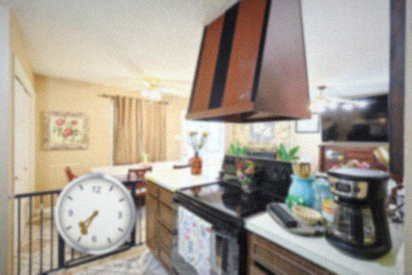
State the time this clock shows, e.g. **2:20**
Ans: **7:35**
